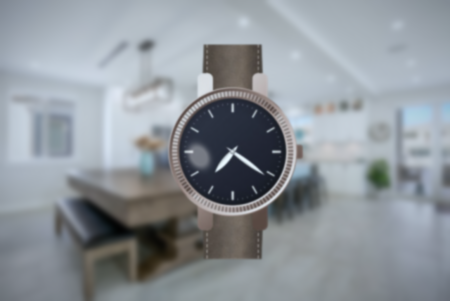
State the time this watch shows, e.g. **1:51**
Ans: **7:21**
